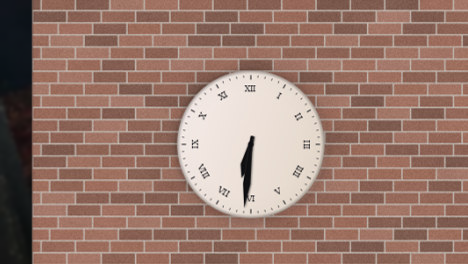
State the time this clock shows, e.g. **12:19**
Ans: **6:31**
